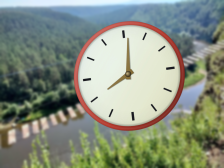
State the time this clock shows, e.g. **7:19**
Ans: **8:01**
